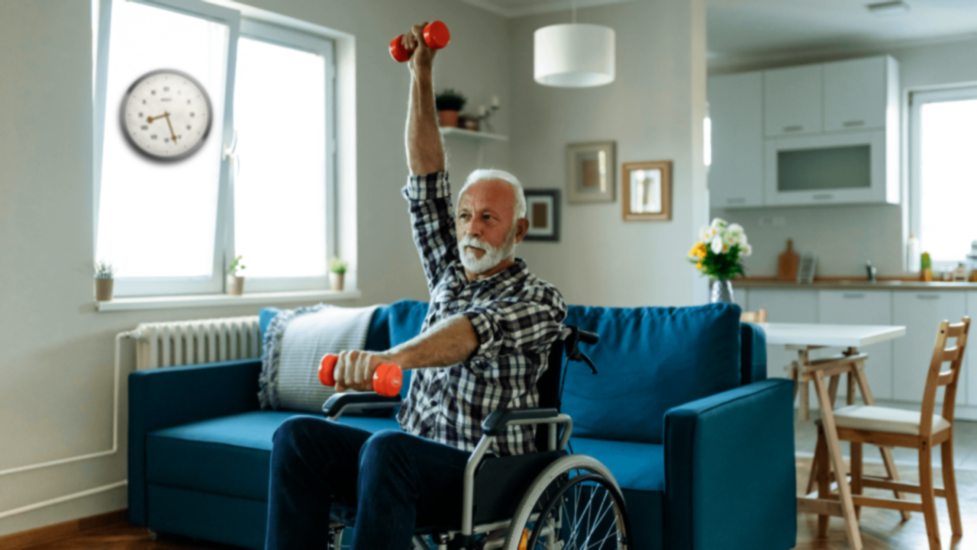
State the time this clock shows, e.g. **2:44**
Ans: **8:27**
